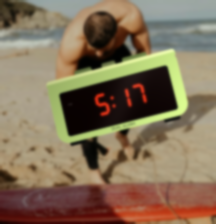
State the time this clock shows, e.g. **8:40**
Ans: **5:17**
